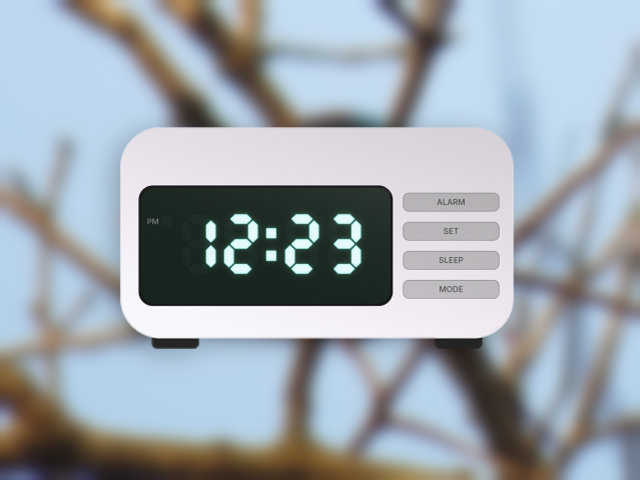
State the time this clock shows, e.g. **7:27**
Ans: **12:23**
